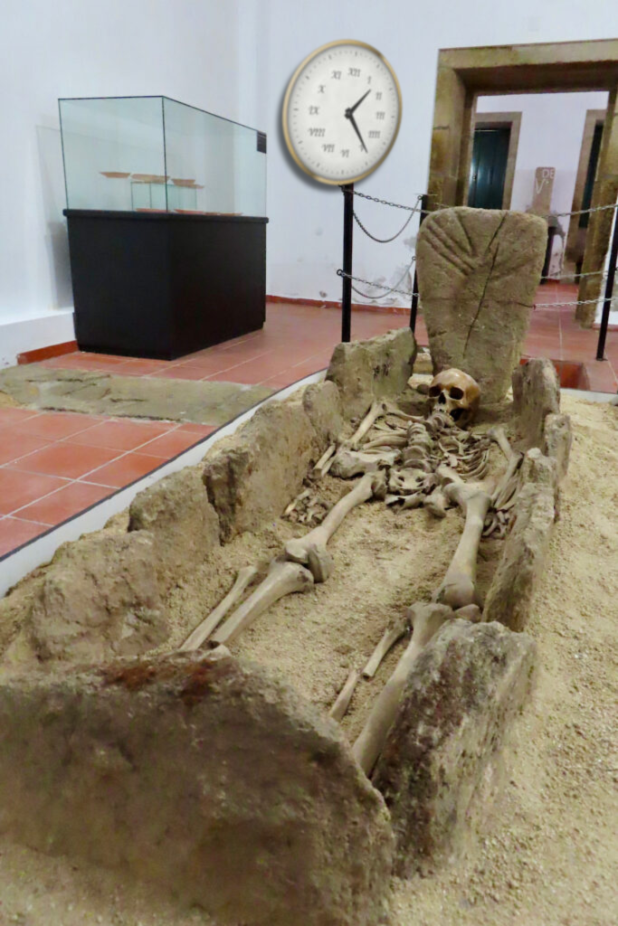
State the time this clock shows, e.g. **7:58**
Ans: **1:24**
